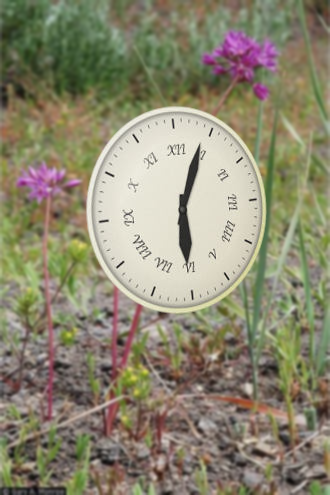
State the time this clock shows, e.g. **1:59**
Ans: **6:04**
